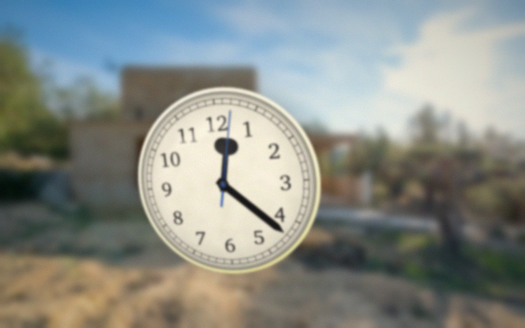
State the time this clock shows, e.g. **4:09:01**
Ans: **12:22:02**
